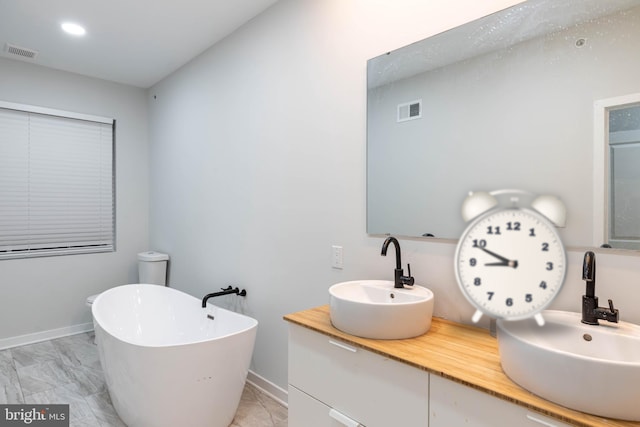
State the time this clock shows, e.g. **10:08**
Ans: **8:49**
